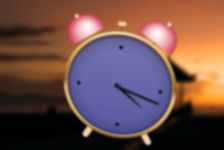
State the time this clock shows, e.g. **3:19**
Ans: **4:18**
